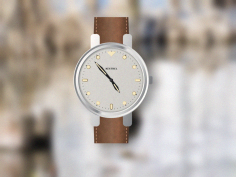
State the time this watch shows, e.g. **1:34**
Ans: **4:53**
